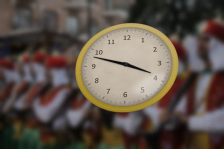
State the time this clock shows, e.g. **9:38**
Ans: **3:48**
